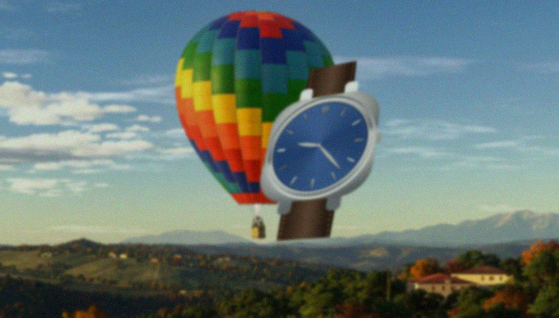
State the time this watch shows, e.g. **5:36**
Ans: **9:23**
